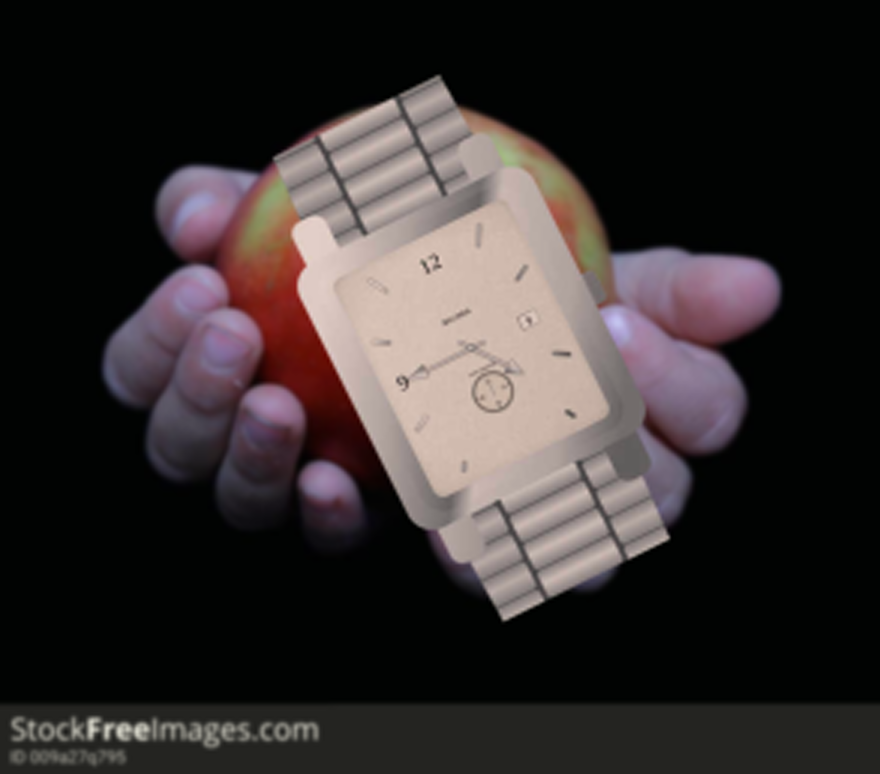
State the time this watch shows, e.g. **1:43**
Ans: **4:45**
